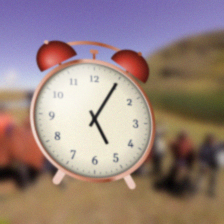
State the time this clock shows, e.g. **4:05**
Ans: **5:05**
